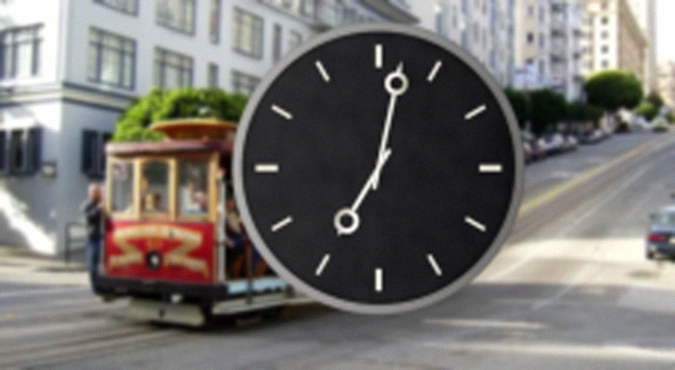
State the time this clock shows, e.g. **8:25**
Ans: **7:02**
